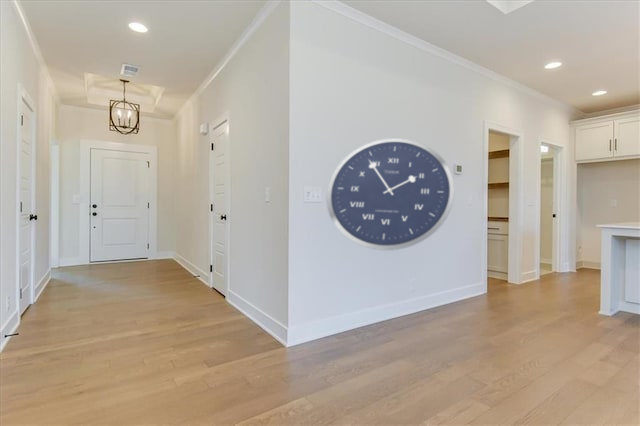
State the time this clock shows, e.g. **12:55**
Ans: **1:54**
